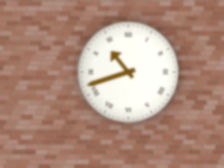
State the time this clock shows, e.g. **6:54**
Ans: **10:42**
